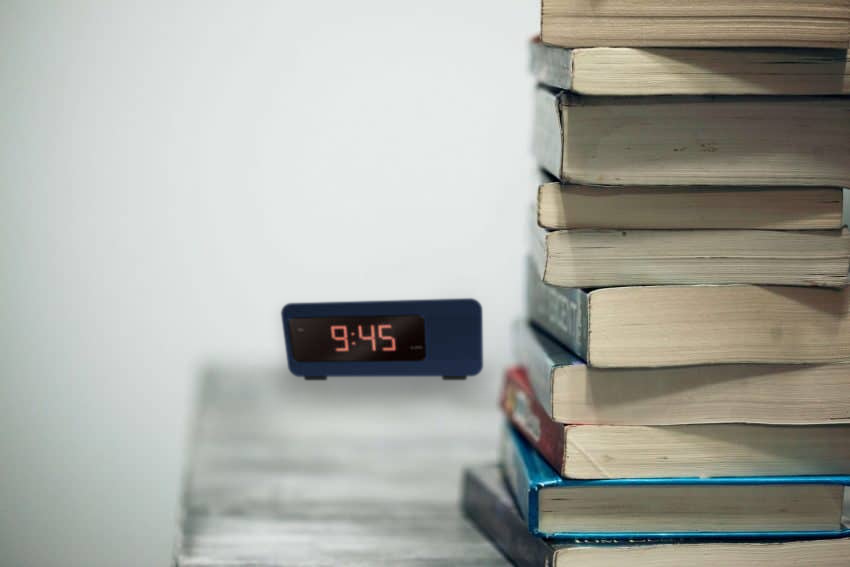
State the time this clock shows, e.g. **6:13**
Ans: **9:45**
